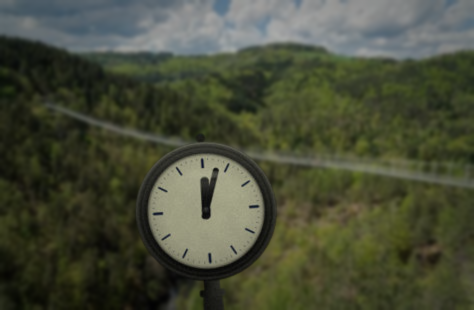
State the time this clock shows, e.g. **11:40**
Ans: **12:03**
